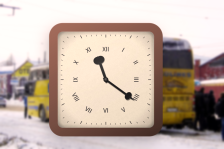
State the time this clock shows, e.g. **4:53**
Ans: **11:21**
